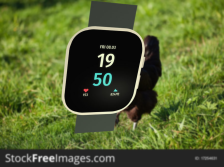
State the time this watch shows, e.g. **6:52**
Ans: **19:50**
